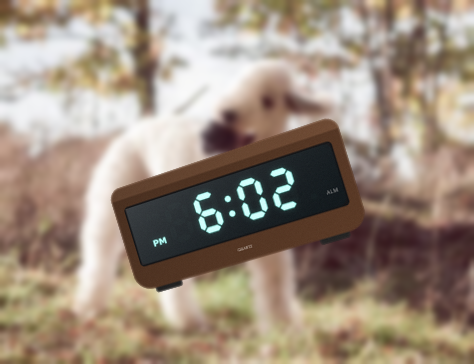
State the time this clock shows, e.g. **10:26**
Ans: **6:02**
